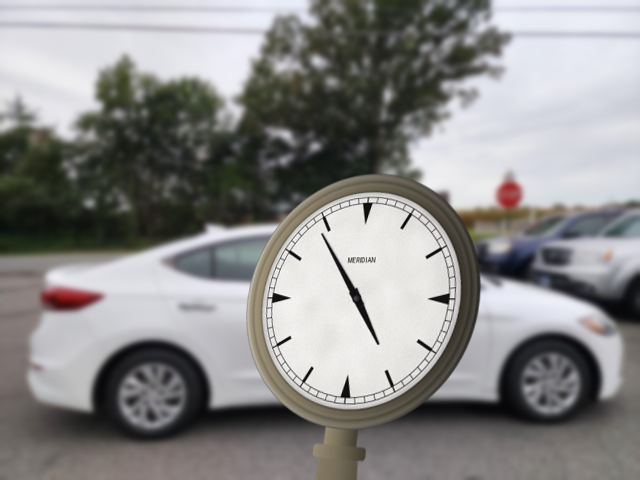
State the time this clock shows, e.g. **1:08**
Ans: **4:54**
